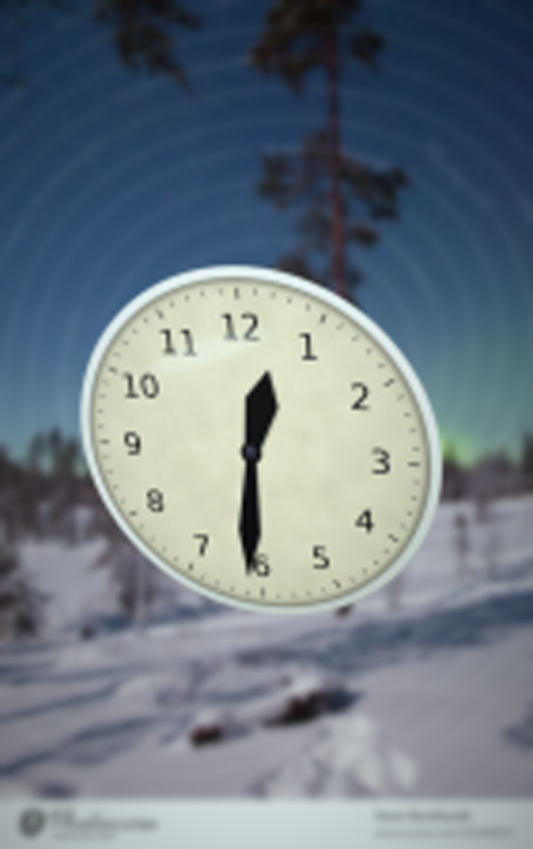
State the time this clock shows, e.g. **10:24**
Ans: **12:31**
